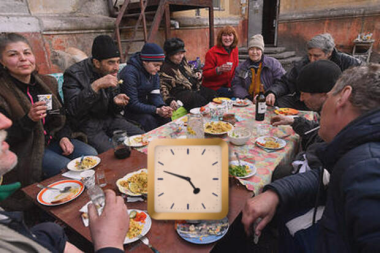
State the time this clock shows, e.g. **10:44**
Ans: **4:48**
